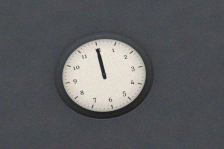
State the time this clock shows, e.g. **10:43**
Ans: **12:00**
